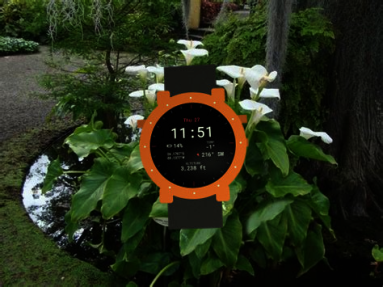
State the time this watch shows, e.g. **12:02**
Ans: **11:51**
